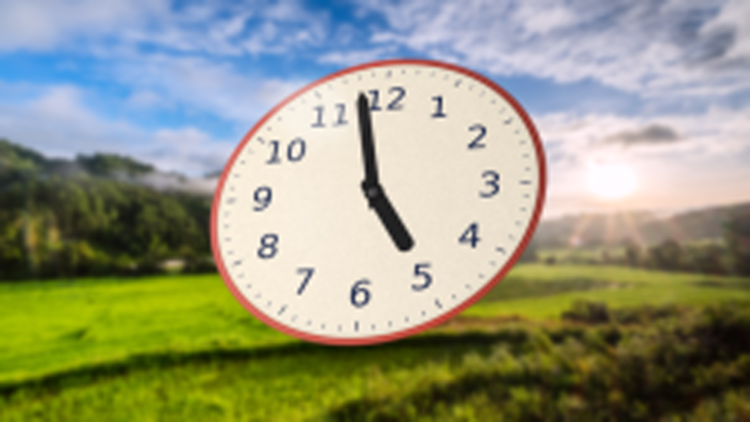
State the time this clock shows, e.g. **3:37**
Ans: **4:58**
